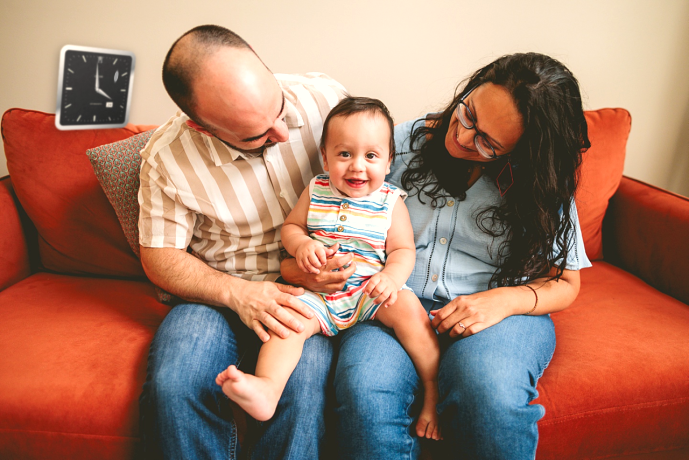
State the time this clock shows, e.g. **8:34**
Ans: **3:59**
